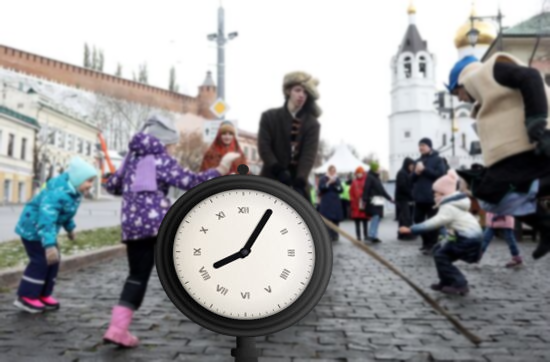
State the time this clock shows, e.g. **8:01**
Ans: **8:05**
